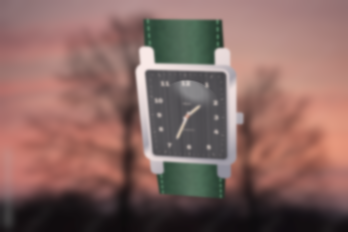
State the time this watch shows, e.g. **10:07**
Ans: **1:34**
